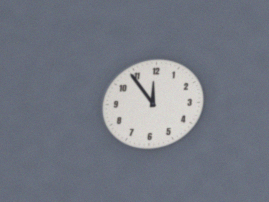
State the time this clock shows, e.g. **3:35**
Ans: **11:54**
